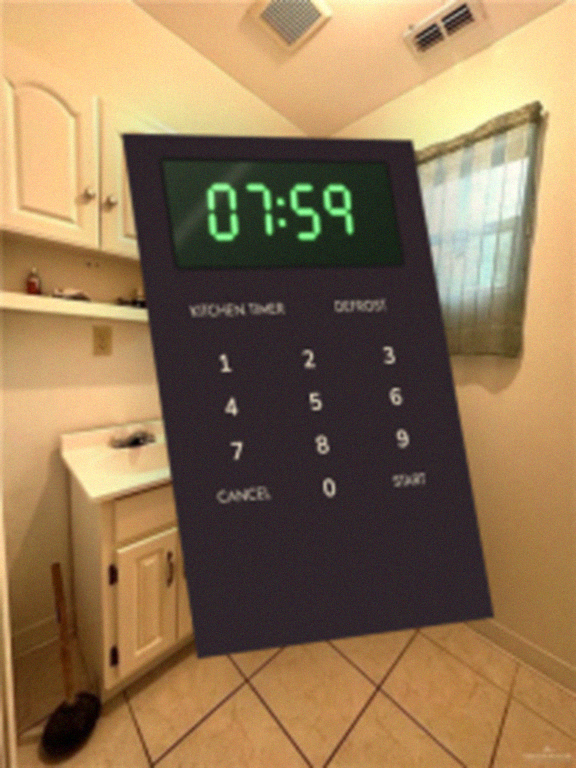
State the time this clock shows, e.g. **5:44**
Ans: **7:59**
